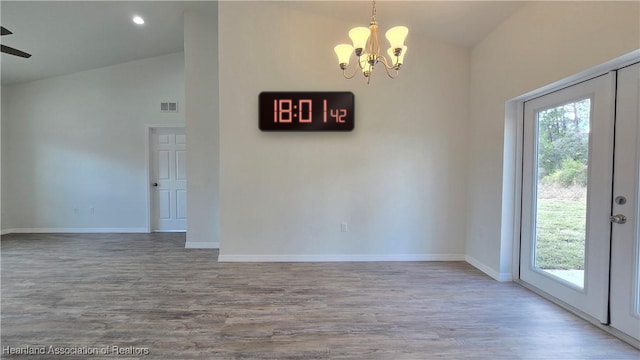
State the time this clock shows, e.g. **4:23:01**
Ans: **18:01:42**
